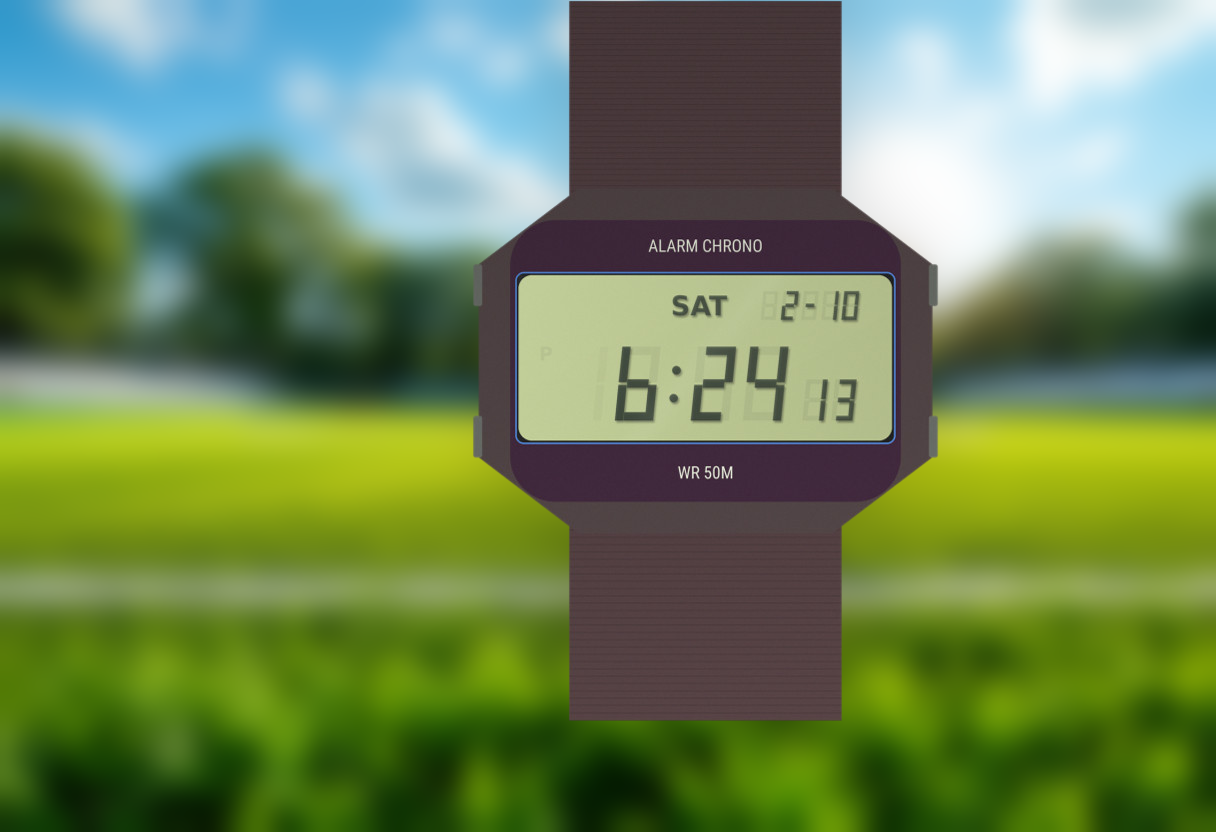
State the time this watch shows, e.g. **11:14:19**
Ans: **6:24:13**
